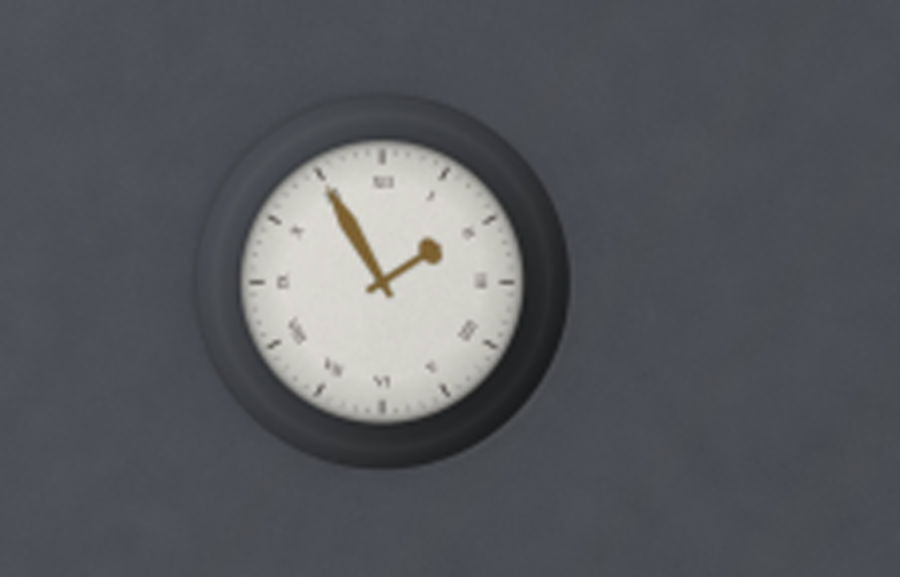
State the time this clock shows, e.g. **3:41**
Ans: **1:55**
